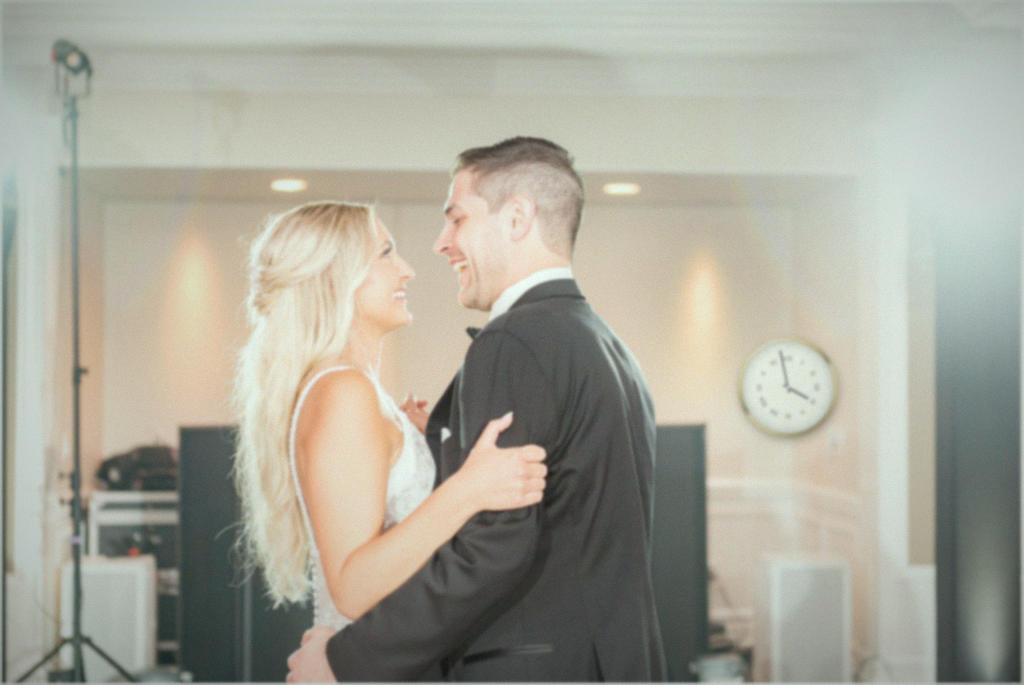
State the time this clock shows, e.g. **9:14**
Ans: **3:58**
